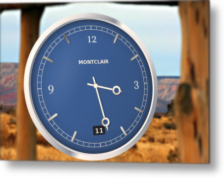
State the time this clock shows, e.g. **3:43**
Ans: **3:28**
